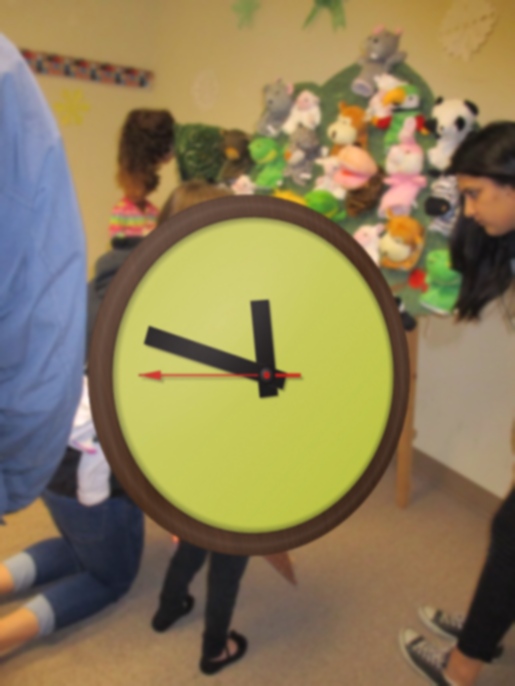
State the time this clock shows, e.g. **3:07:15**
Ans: **11:47:45**
